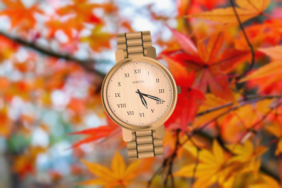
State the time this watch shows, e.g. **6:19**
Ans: **5:19**
